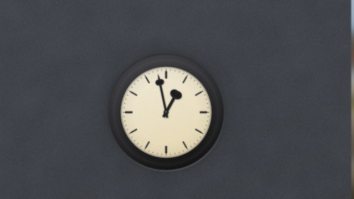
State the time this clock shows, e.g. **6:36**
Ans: **12:58**
